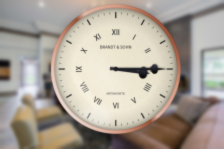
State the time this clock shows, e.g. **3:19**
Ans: **3:15**
